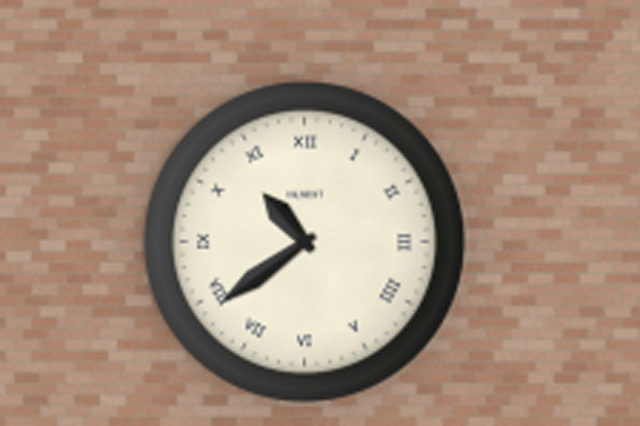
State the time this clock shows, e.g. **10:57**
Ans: **10:39**
